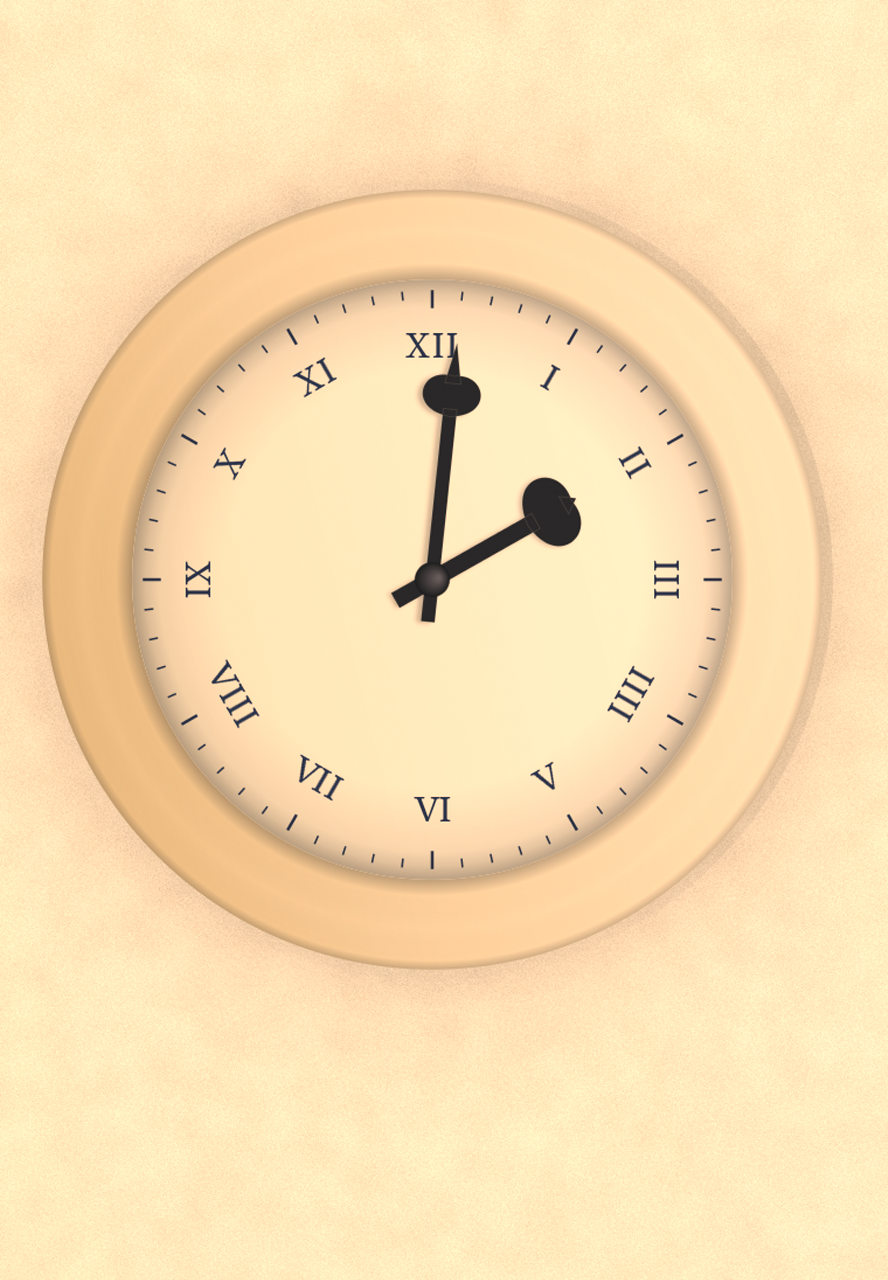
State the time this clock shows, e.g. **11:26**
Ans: **2:01**
